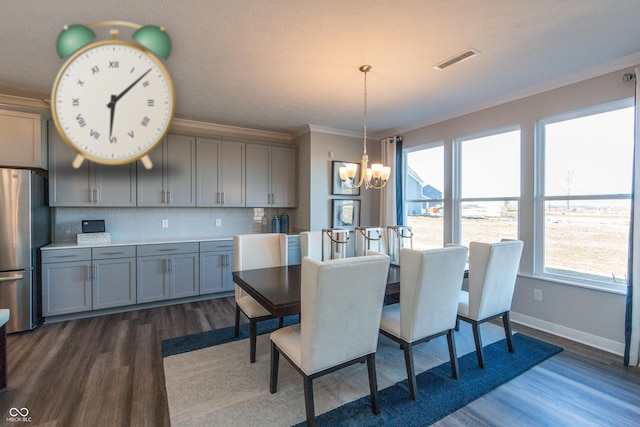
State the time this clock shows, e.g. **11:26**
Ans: **6:08**
